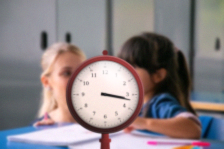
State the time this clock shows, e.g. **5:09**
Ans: **3:17**
